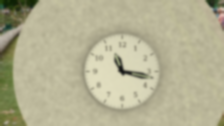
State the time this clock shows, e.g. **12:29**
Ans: **11:17**
